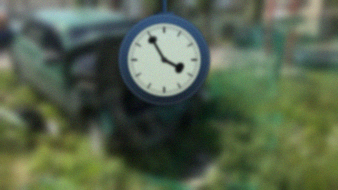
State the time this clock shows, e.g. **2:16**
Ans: **3:55**
